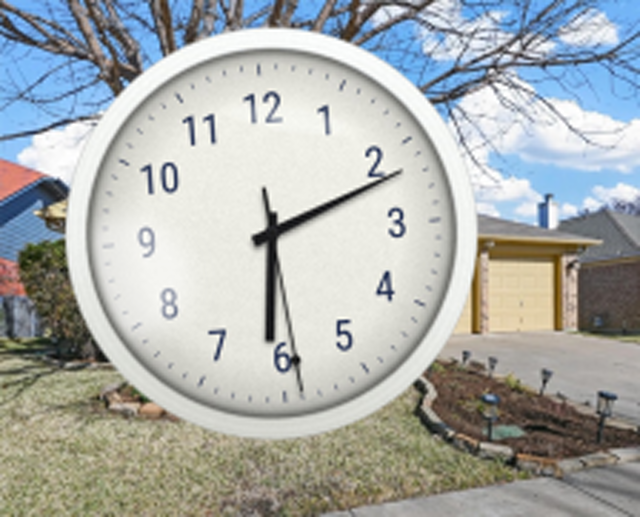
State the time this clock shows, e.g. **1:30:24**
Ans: **6:11:29**
